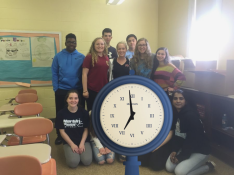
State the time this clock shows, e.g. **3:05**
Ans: **6:59**
